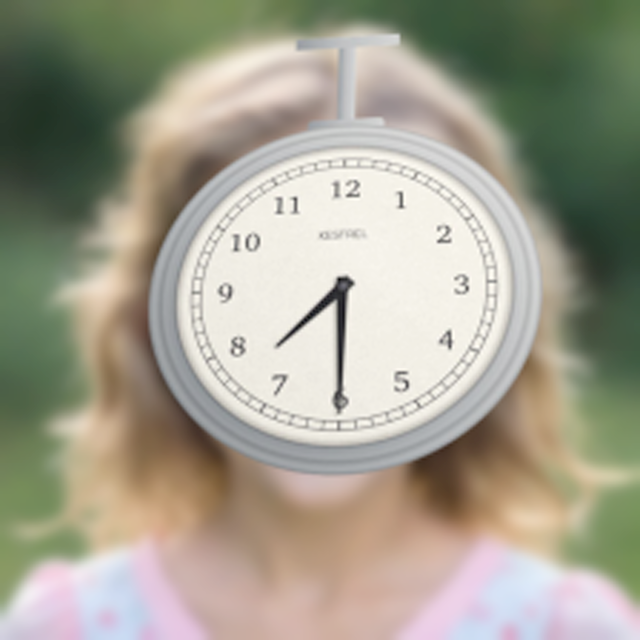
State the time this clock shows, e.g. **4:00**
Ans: **7:30**
